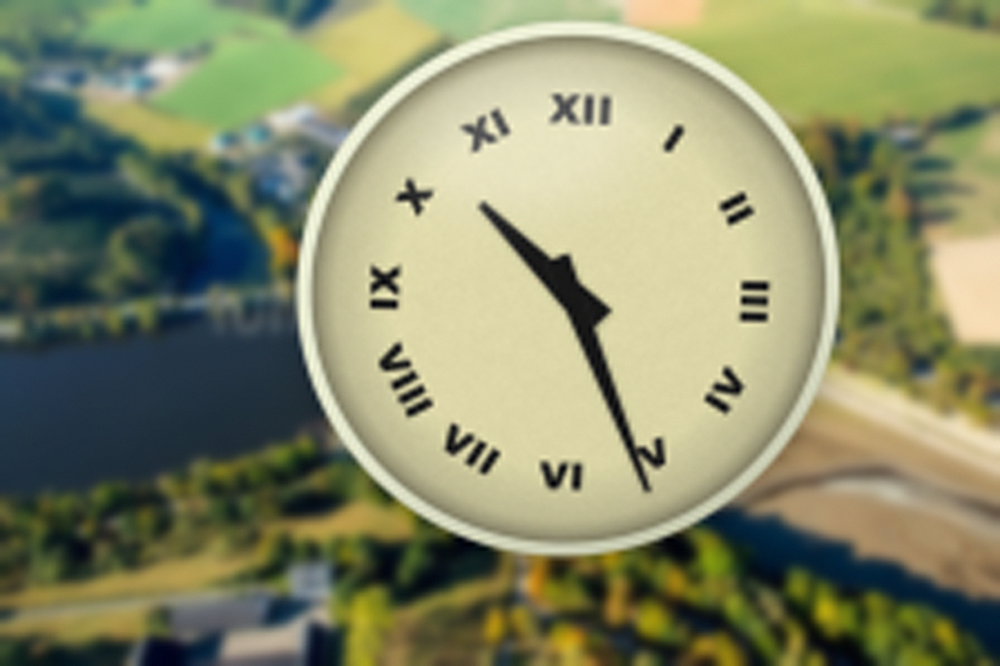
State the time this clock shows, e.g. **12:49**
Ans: **10:26**
